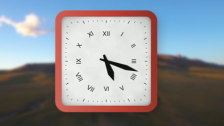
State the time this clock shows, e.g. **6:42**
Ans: **5:18**
